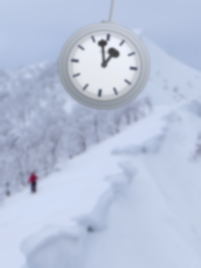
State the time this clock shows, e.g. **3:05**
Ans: **12:58**
